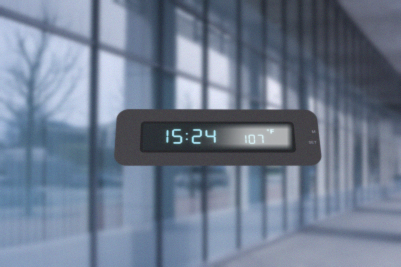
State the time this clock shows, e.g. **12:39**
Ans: **15:24**
